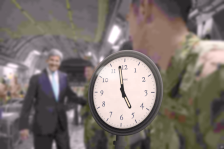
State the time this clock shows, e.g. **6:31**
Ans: **4:58**
